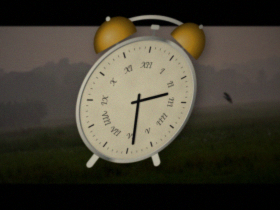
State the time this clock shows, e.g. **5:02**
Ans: **2:29**
